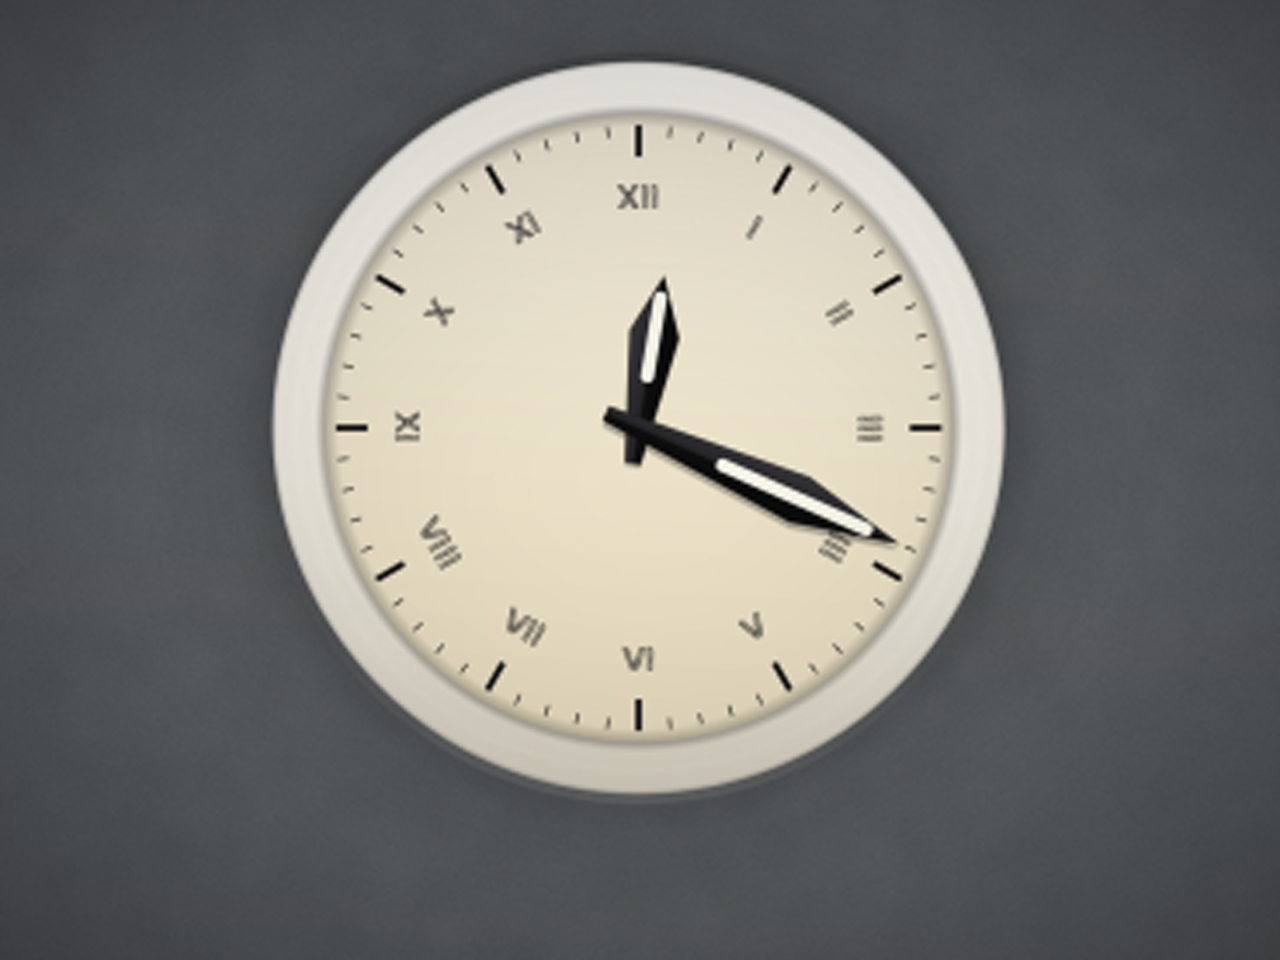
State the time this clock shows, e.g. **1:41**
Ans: **12:19**
